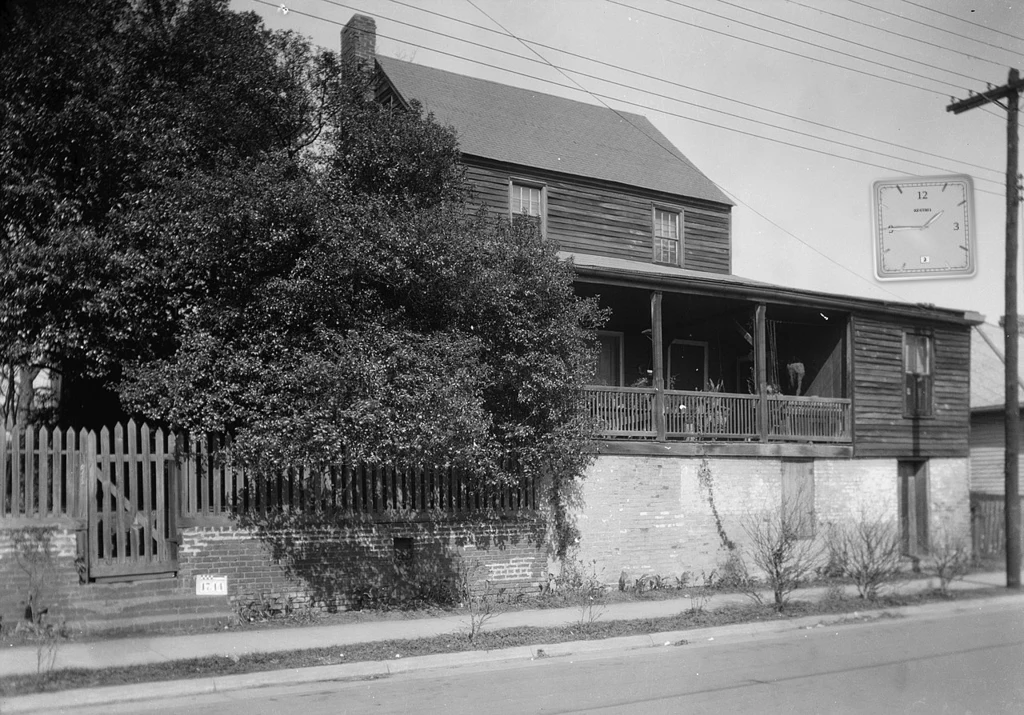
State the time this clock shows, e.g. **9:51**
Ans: **1:45**
